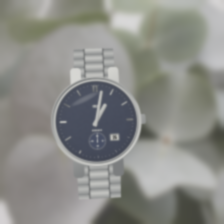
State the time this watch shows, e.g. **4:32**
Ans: **1:02**
